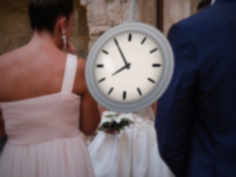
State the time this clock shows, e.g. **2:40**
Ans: **7:55**
